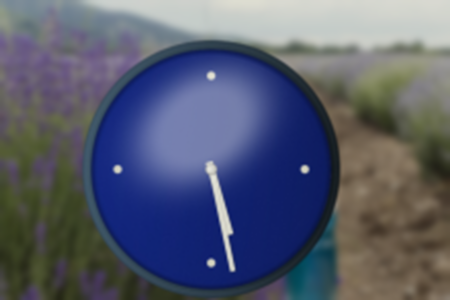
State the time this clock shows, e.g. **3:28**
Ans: **5:28**
